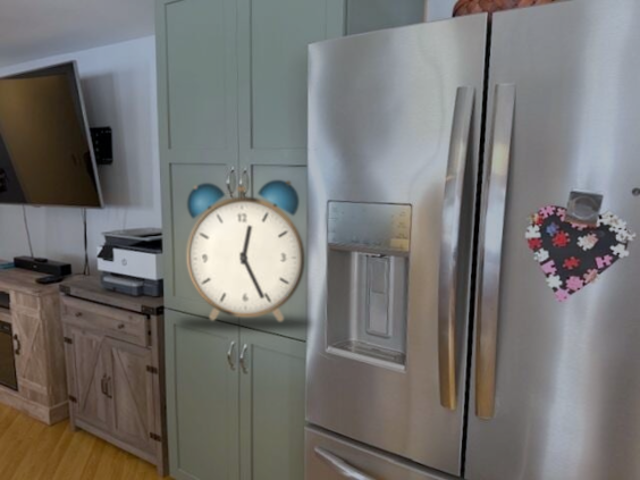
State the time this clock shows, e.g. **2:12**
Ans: **12:26**
